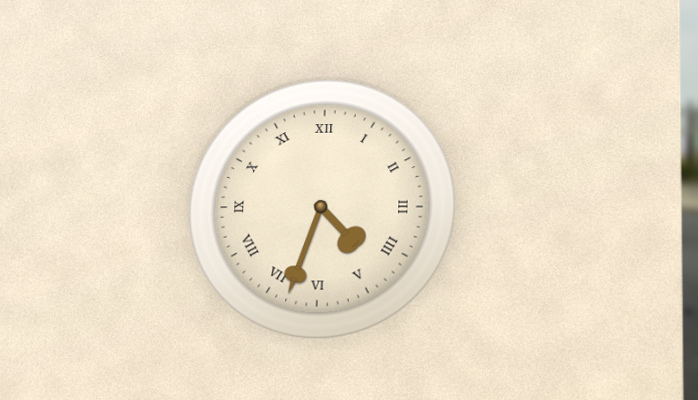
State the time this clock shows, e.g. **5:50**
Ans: **4:33**
